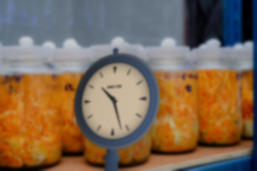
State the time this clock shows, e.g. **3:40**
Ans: **10:27**
